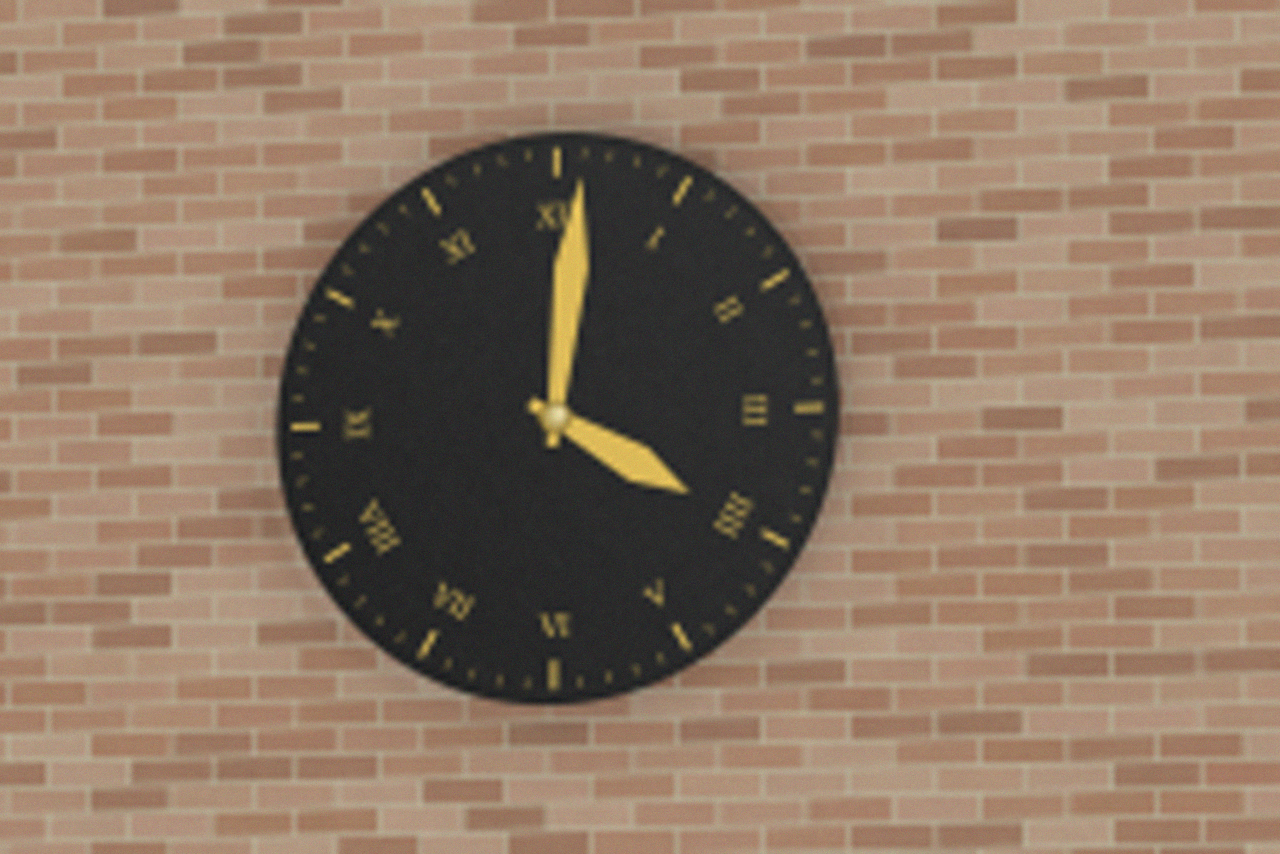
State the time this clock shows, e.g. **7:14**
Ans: **4:01**
